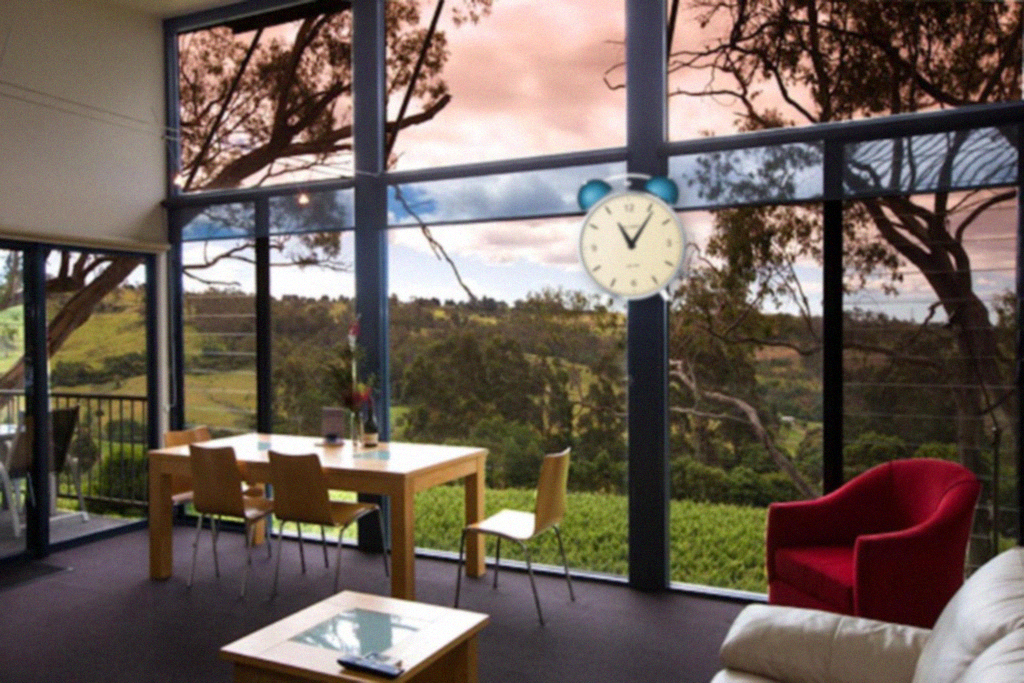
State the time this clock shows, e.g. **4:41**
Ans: **11:06**
